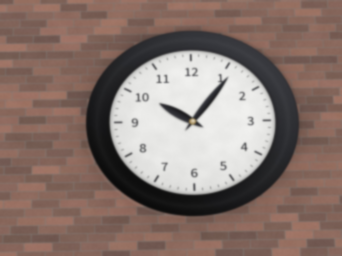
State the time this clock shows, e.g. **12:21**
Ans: **10:06**
